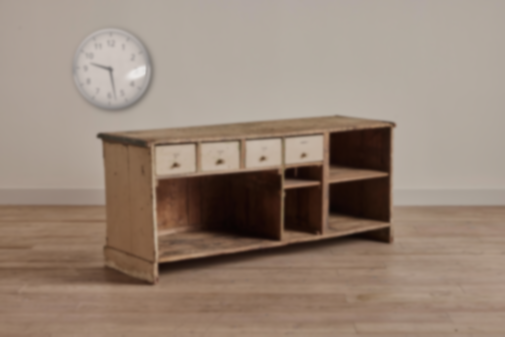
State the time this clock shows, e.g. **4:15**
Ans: **9:28**
